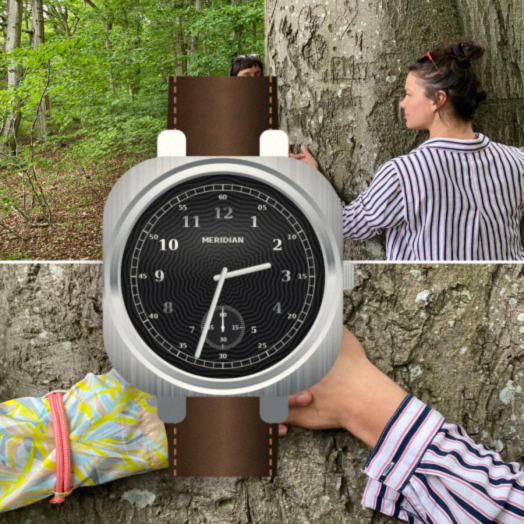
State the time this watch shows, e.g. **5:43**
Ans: **2:33**
